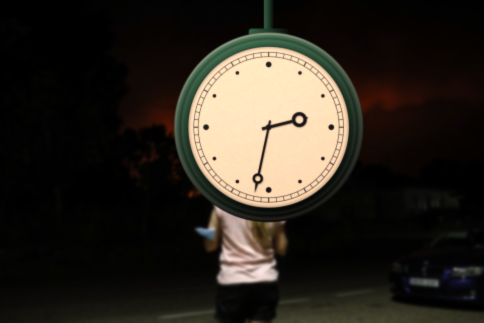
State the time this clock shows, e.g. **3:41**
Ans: **2:32**
